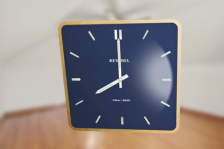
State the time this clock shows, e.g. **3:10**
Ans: **8:00**
